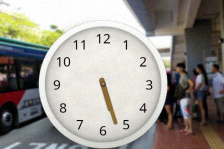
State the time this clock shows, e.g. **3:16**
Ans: **5:27**
